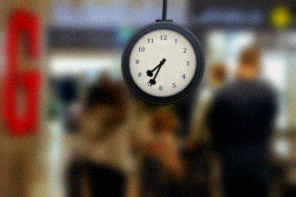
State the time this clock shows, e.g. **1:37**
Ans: **7:34**
